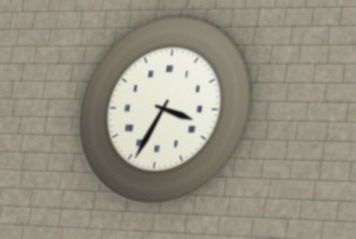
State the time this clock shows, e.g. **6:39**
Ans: **3:34**
